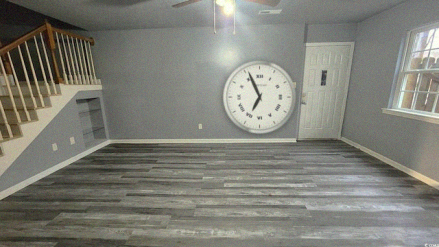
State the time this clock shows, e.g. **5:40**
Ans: **6:56**
